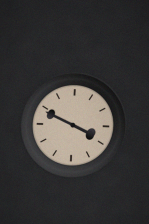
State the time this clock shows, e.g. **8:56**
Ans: **3:49**
